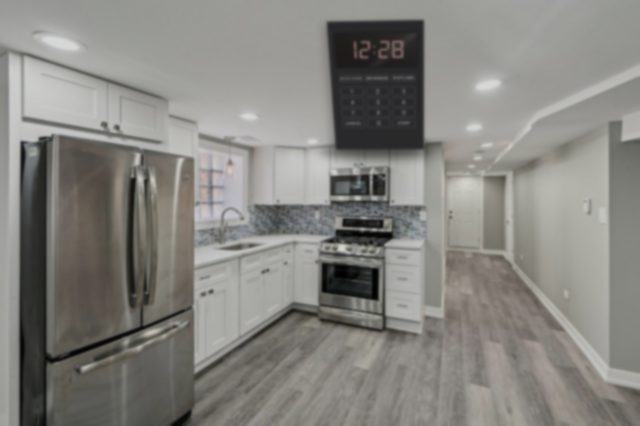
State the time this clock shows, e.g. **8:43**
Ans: **12:28**
